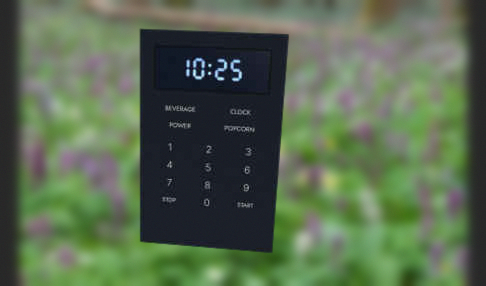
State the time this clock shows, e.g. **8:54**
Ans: **10:25**
